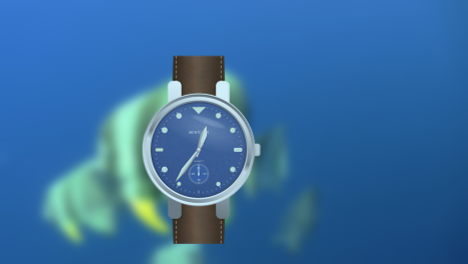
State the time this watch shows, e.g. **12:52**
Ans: **12:36**
